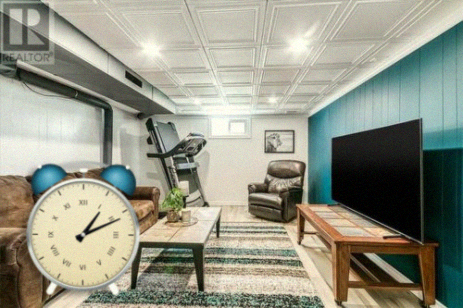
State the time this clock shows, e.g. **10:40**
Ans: **1:11**
